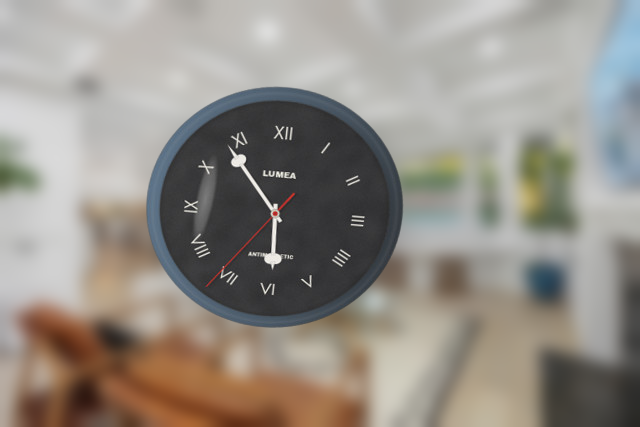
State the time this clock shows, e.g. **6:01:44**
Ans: **5:53:36**
